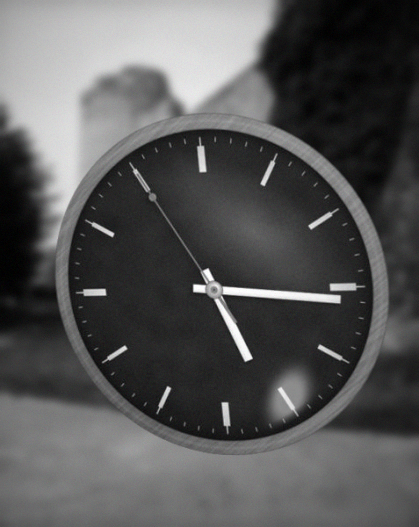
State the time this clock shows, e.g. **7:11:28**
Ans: **5:15:55**
